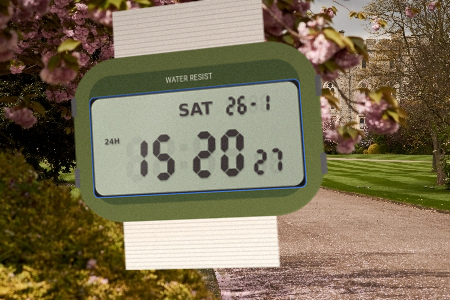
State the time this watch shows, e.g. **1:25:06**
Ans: **15:20:27**
